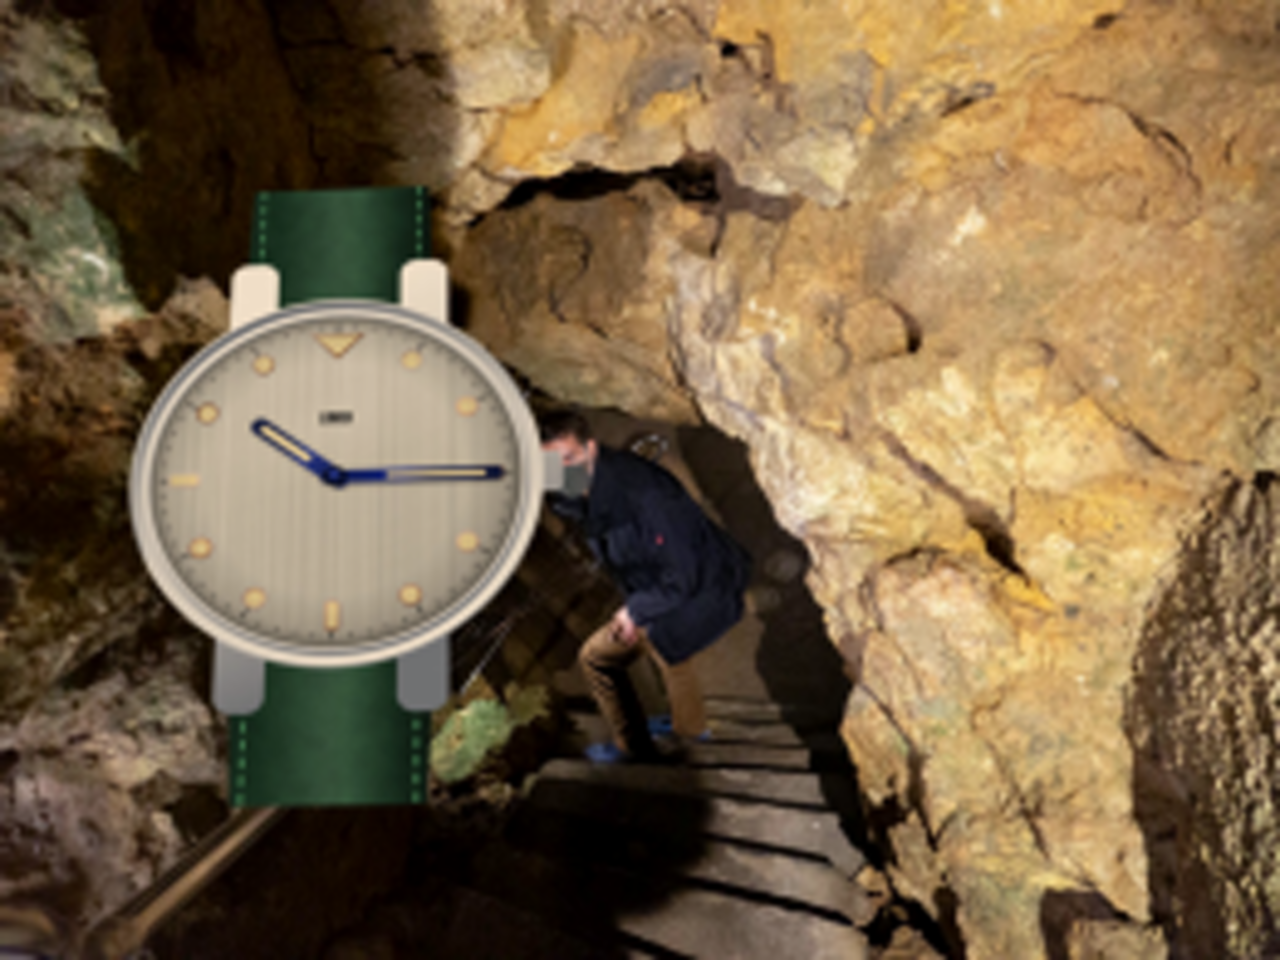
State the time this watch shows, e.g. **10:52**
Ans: **10:15**
